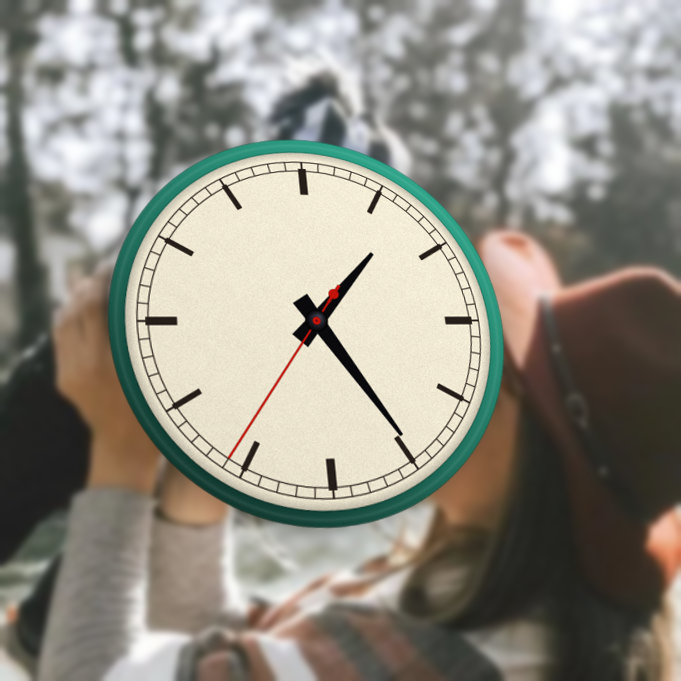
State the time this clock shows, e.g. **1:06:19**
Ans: **1:24:36**
